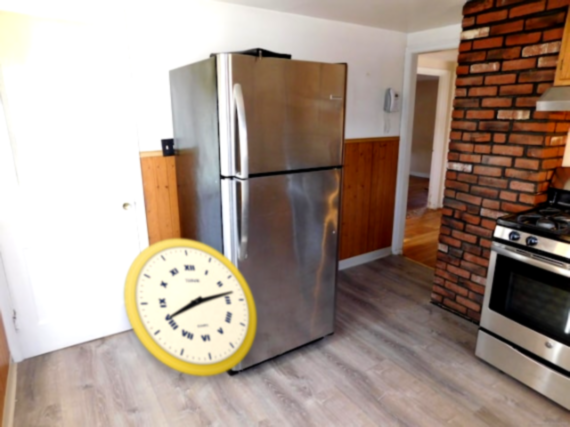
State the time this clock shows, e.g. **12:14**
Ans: **8:13**
